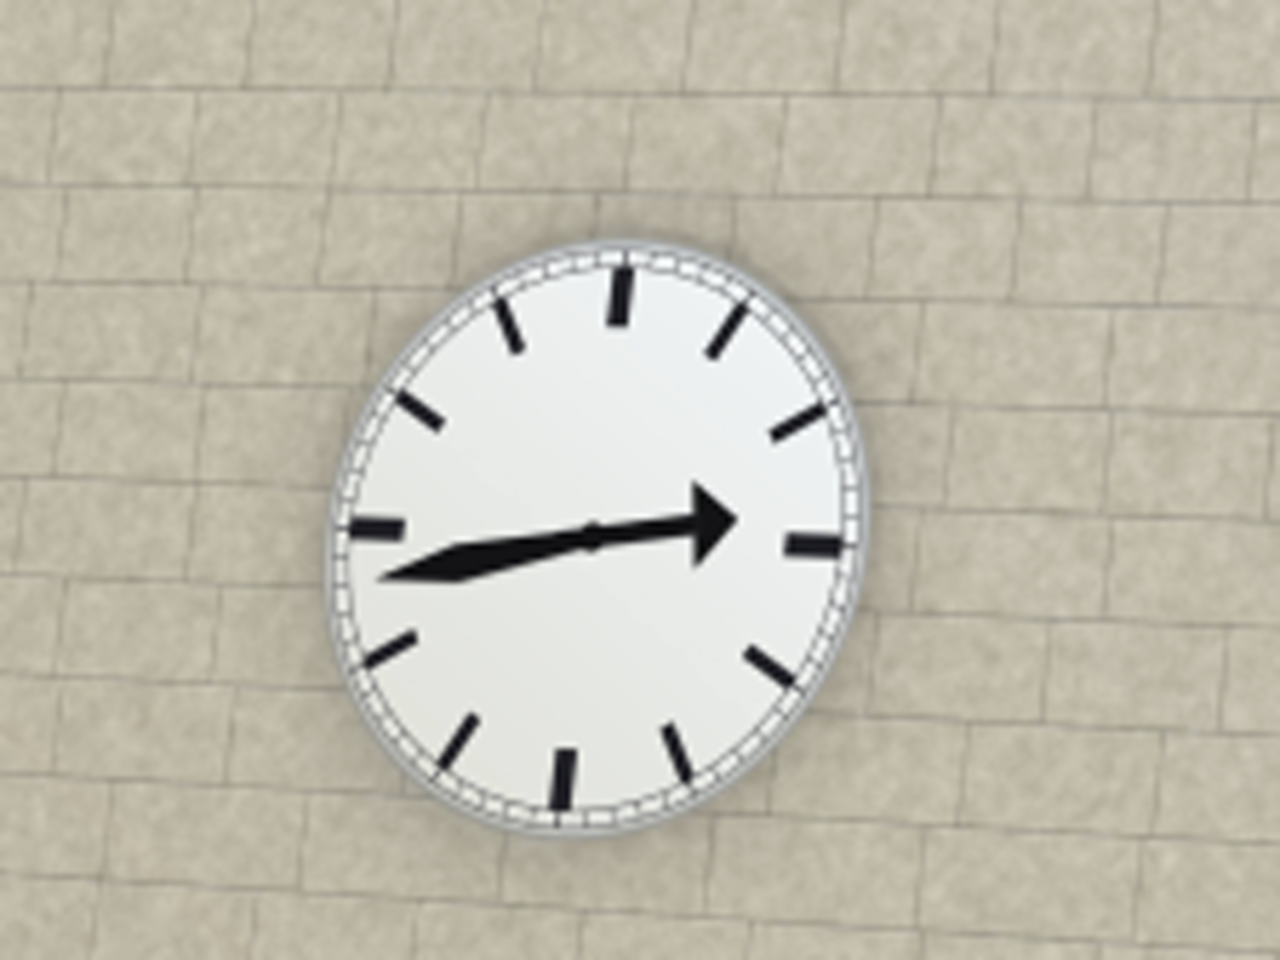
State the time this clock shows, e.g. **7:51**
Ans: **2:43**
